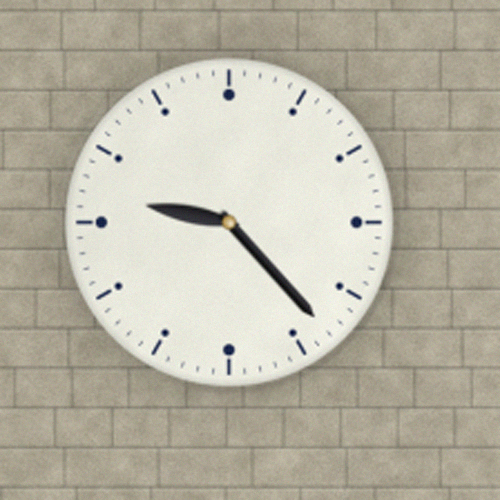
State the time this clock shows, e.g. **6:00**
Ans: **9:23**
